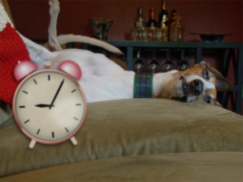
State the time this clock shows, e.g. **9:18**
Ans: **9:05**
